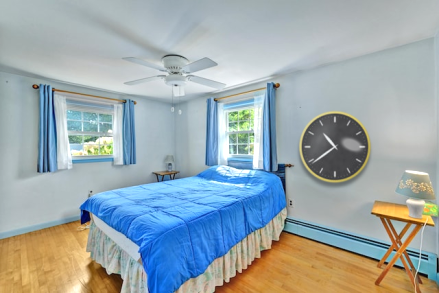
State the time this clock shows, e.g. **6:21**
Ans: **10:39**
